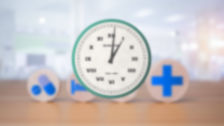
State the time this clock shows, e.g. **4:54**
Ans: **1:01**
